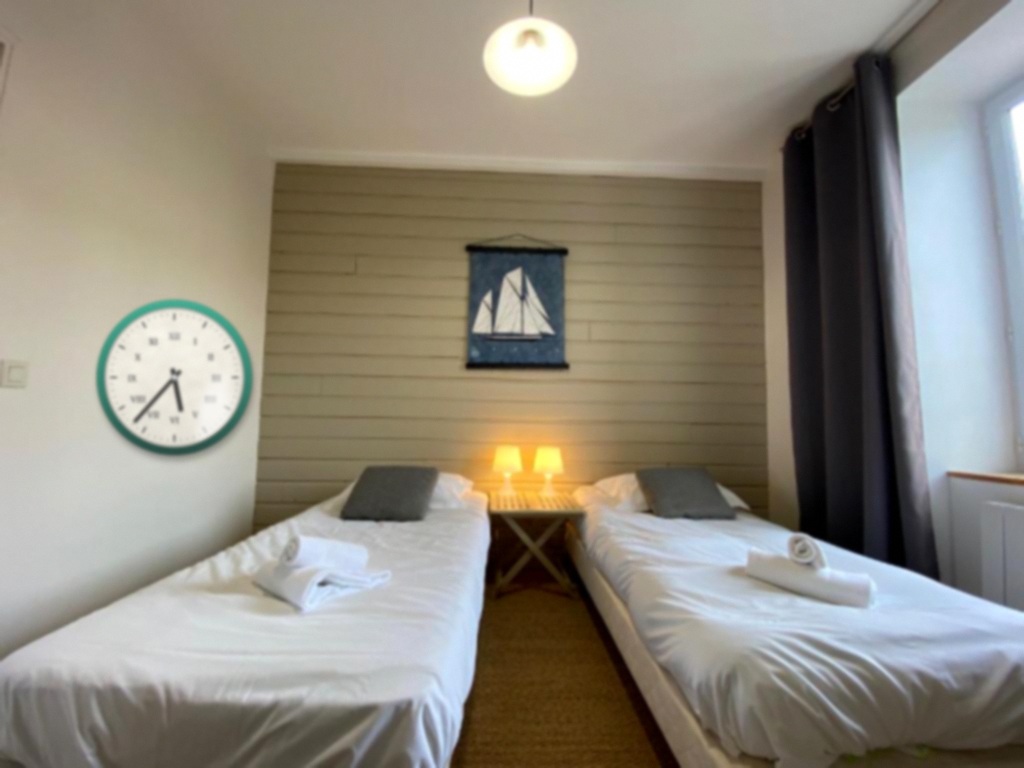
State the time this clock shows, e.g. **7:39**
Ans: **5:37**
